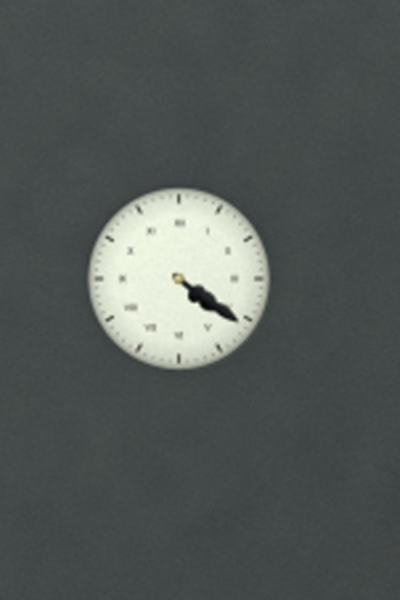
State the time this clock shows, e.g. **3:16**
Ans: **4:21**
